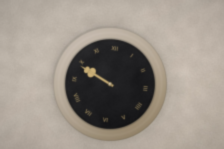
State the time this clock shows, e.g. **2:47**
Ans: **9:49**
